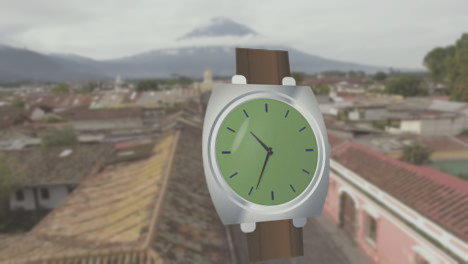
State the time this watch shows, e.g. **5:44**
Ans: **10:34**
